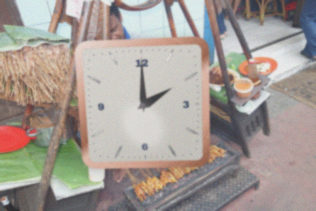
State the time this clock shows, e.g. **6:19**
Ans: **2:00**
